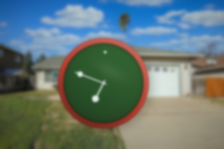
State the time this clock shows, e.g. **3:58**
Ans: **6:48**
